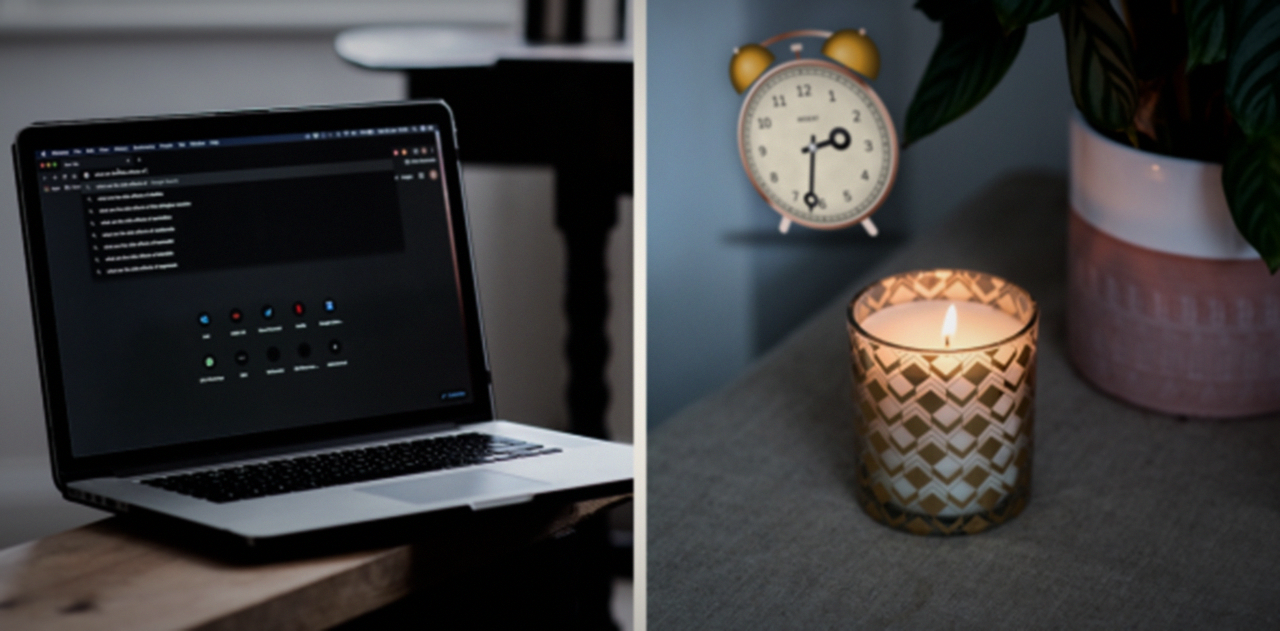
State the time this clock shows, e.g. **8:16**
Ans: **2:32**
